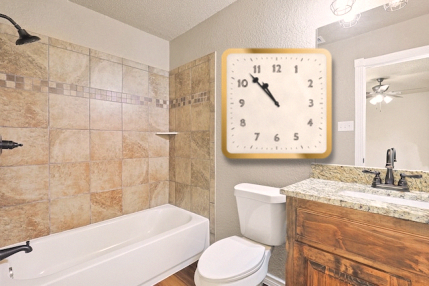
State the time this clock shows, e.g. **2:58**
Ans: **10:53**
